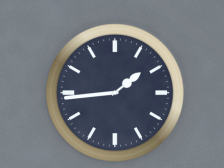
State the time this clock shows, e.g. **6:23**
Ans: **1:44**
